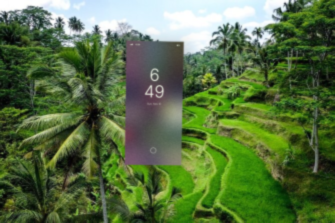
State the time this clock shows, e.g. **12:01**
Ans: **6:49**
